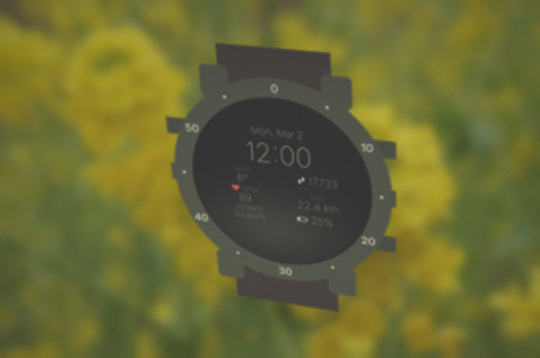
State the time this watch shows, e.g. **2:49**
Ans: **12:00**
